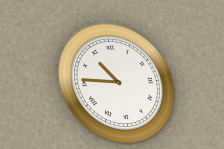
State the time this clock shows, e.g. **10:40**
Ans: **10:46**
